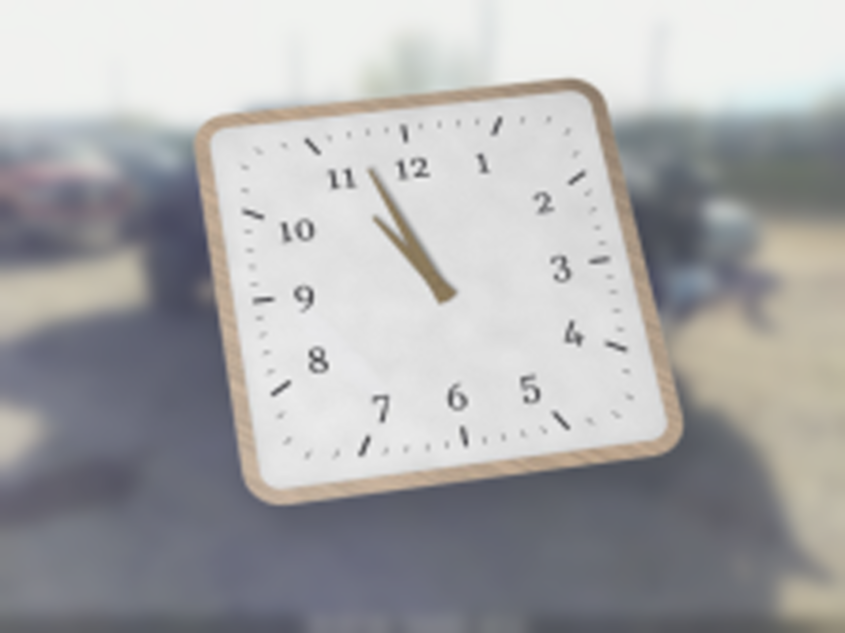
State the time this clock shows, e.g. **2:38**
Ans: **10:57**
